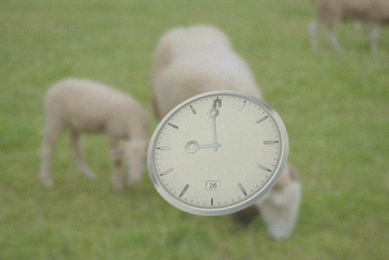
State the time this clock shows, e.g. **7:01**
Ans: **8:59**
